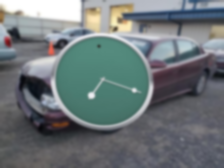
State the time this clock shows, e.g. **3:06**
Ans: **7:19**
